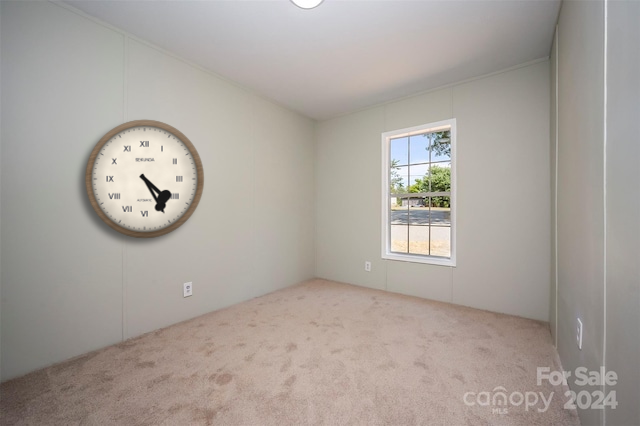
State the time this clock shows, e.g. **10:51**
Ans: **4:25**
